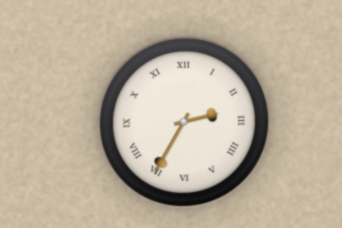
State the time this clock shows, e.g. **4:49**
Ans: **2:35**
